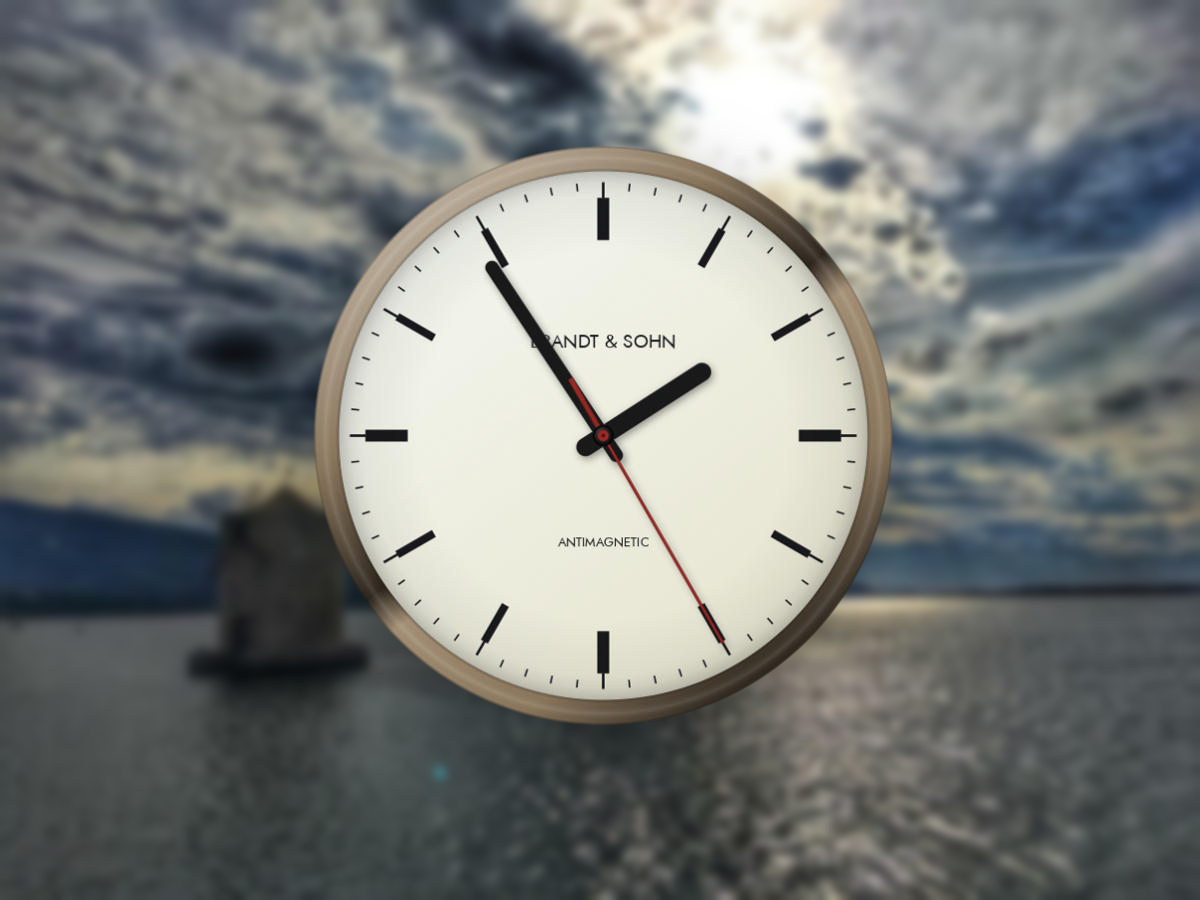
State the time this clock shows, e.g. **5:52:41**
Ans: **1:54:25**
